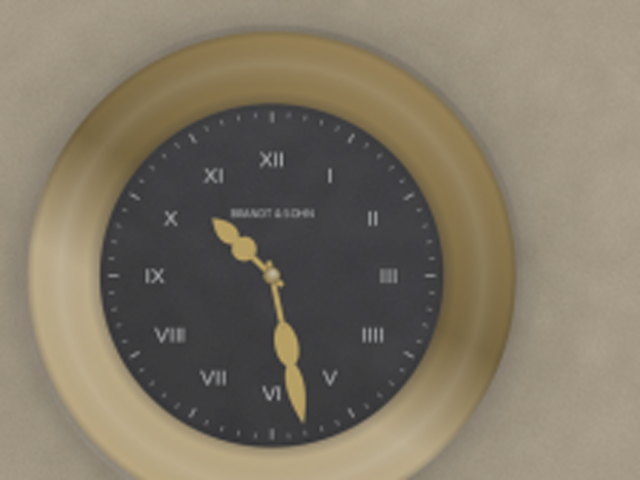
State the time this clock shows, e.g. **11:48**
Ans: **10:28**
